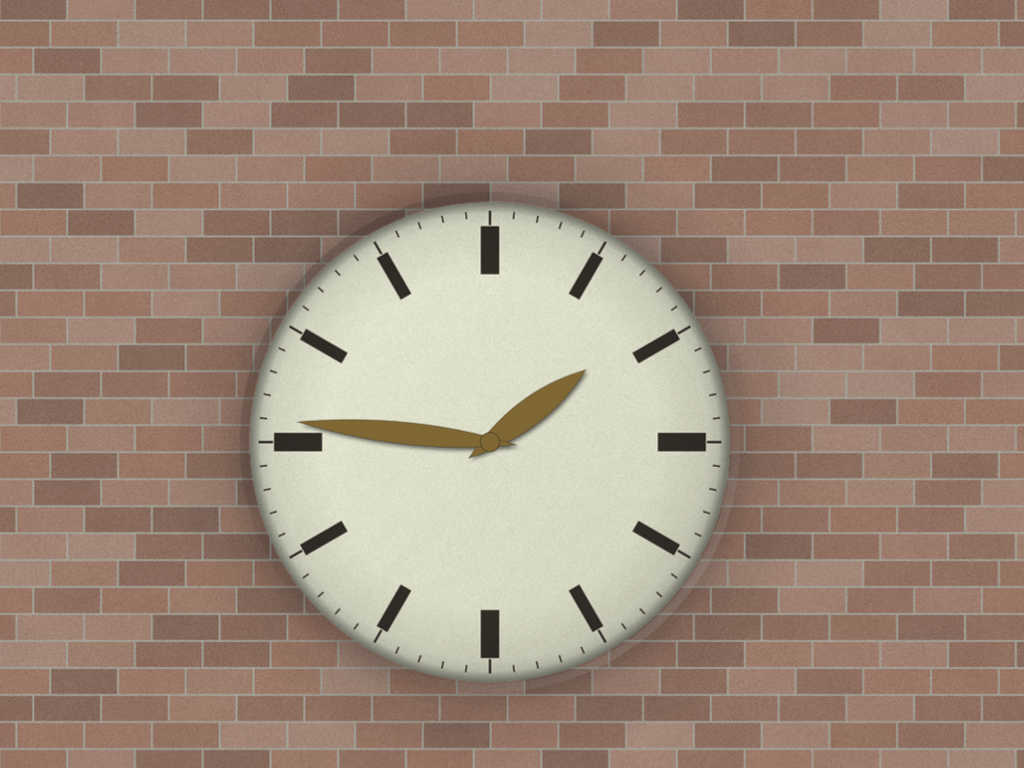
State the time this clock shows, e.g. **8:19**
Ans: **1:46**
